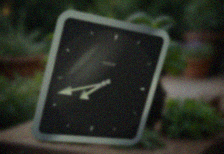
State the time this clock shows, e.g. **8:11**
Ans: **7:42**
